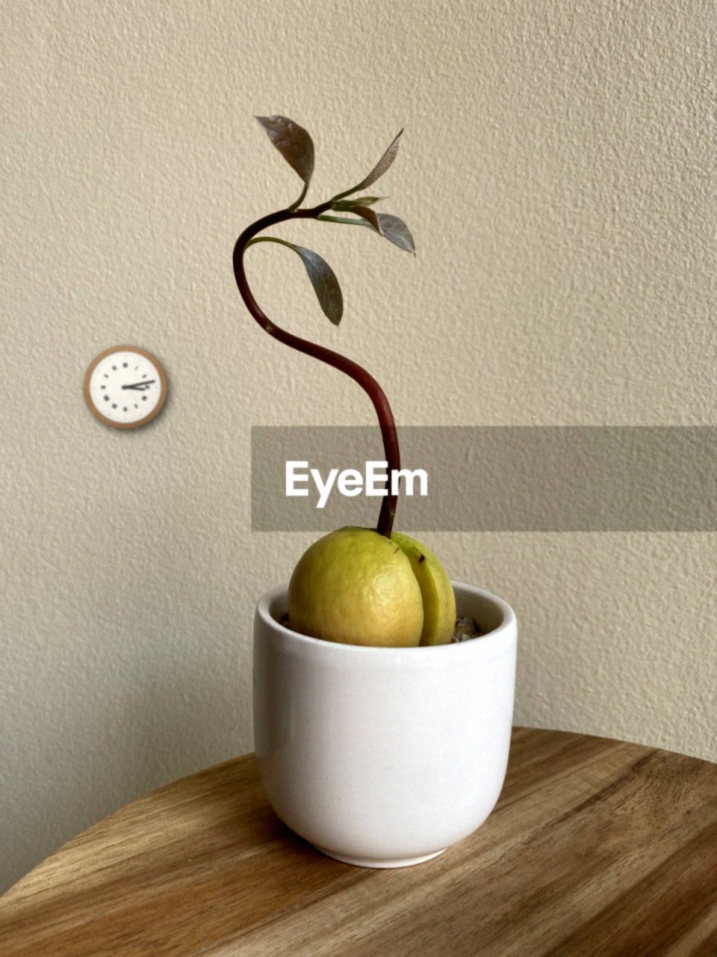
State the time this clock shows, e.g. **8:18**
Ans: **3:13**
